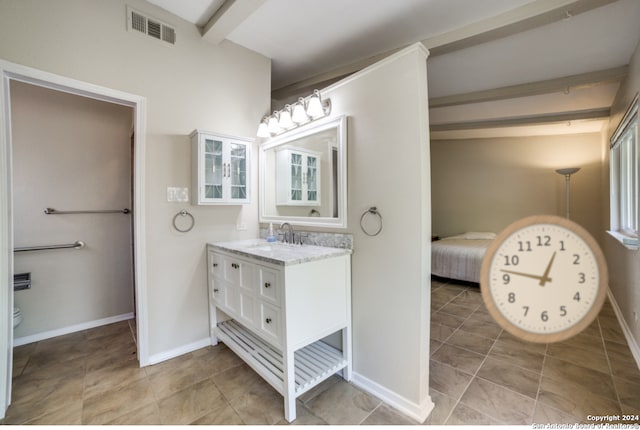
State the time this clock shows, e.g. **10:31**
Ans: **12:47**
